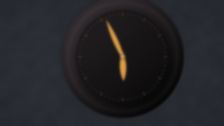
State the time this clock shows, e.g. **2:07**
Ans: **5:56**
